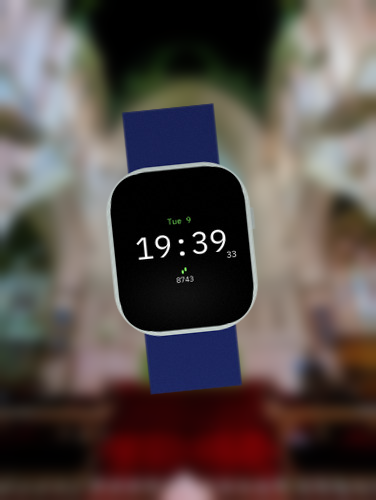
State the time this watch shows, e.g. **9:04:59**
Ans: **19:39:33**
